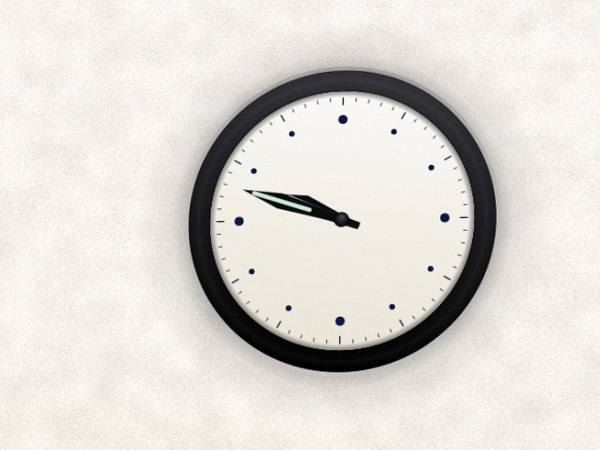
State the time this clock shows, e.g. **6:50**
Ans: **9:48**
